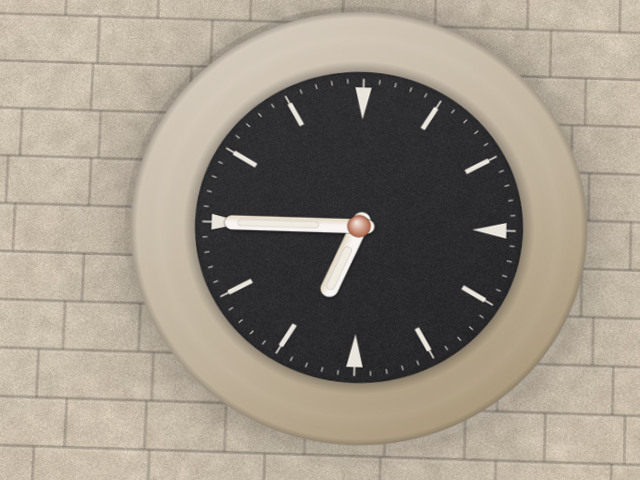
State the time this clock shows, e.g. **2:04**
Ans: **6:45**
